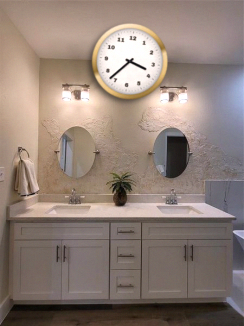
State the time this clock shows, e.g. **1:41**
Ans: **3:37**
